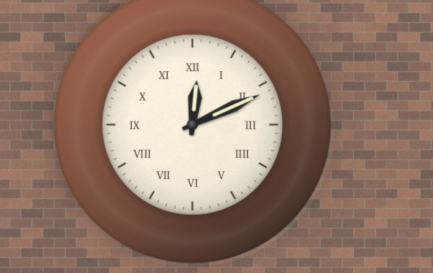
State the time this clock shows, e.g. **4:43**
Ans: **12:11**
